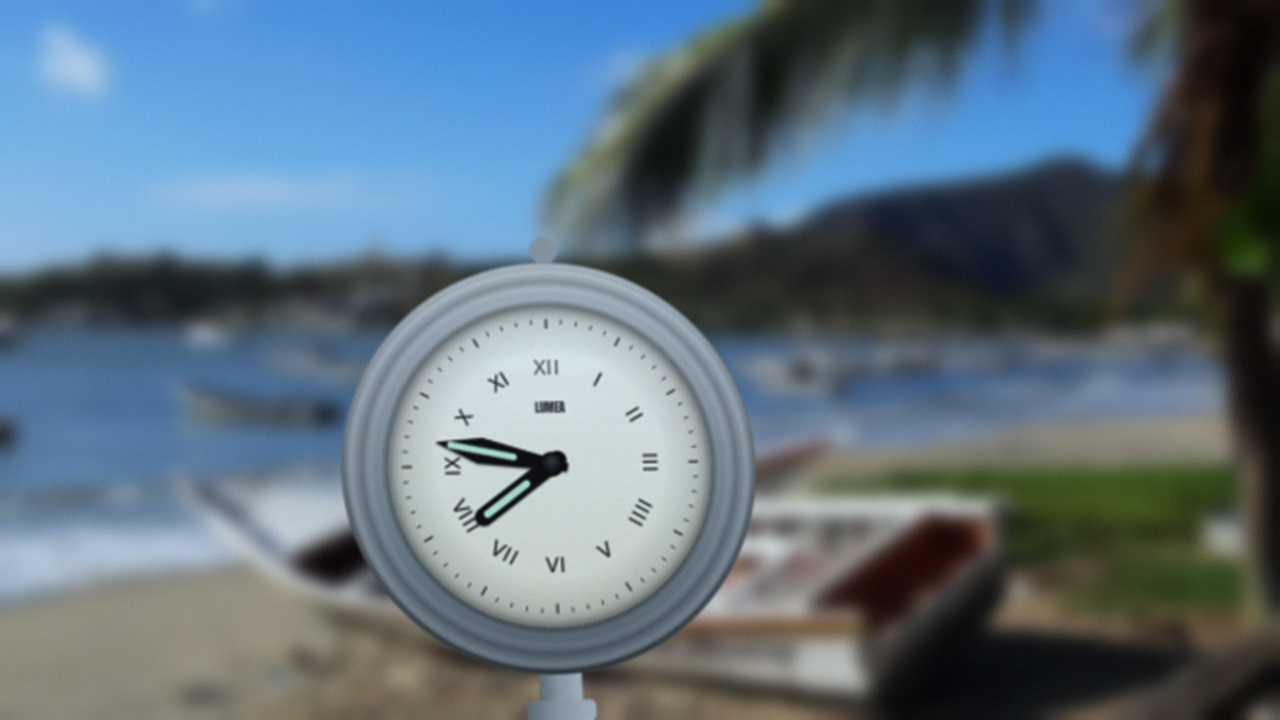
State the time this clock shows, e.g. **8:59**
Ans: **7:47**
